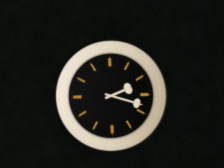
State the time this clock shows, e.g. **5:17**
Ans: **2:18**
